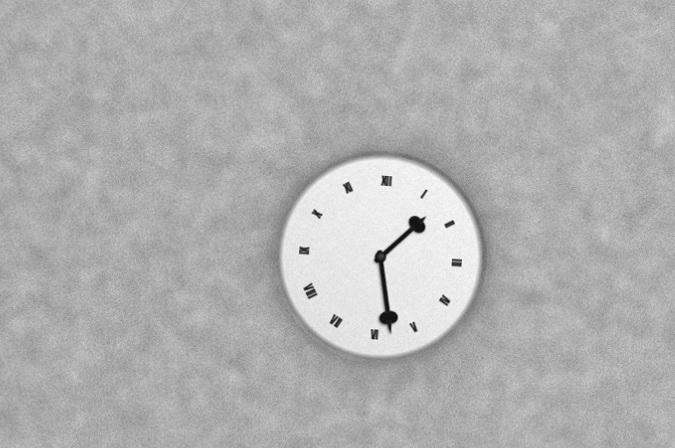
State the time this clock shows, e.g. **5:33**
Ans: **1:28**
